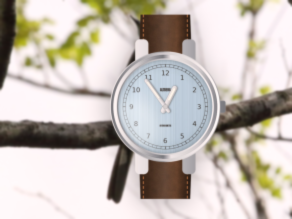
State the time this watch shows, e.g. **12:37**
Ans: **12:54**
